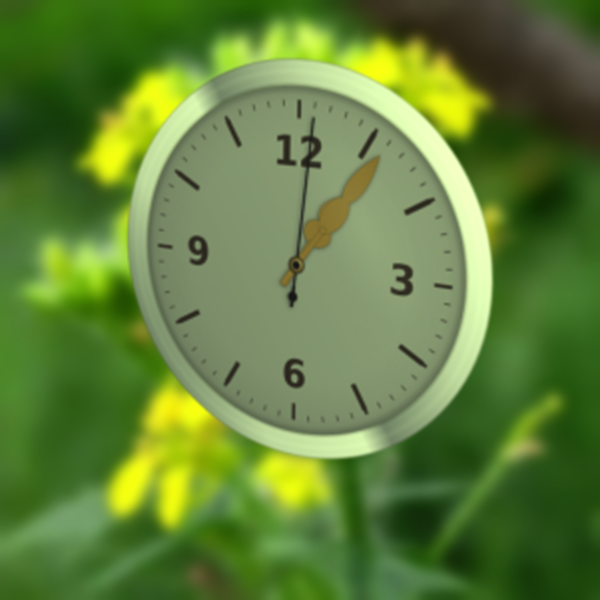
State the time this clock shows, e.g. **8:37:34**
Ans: **1:06:01**
